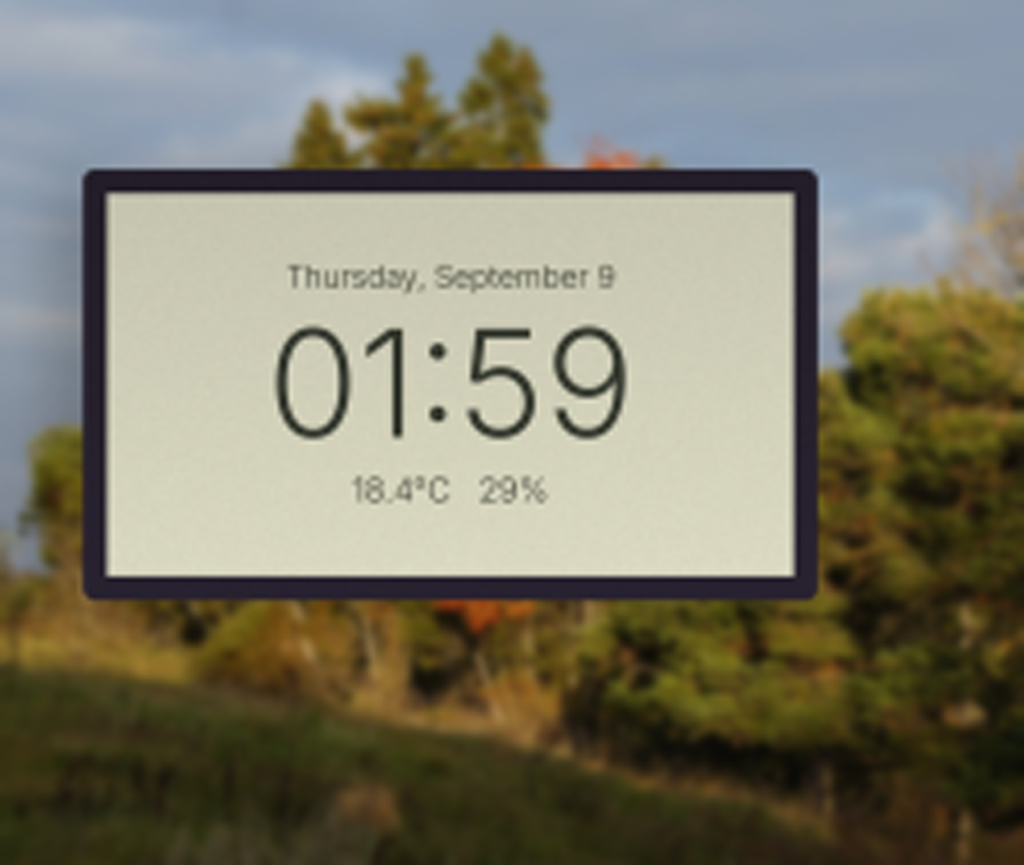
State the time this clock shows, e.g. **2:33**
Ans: **1:59**
